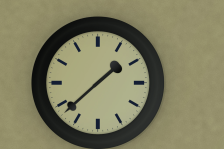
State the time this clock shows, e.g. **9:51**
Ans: **1:38**
